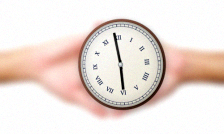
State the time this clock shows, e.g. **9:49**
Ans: **5:59**
